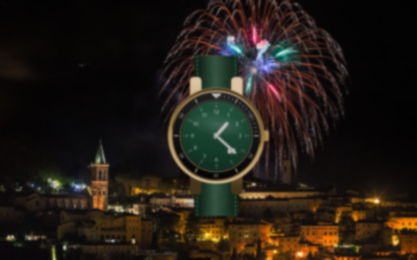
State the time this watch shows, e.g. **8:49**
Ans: **1:22**
